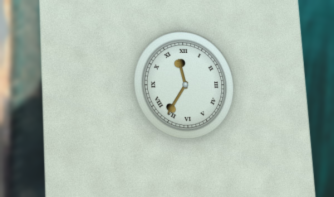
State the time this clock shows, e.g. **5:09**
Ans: **11:36**
